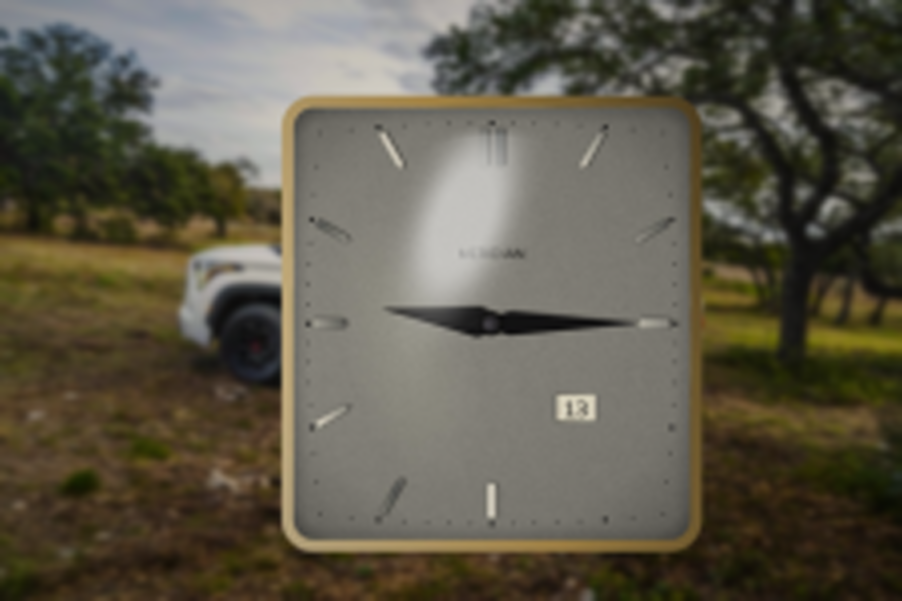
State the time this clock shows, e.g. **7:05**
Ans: **9:15**
